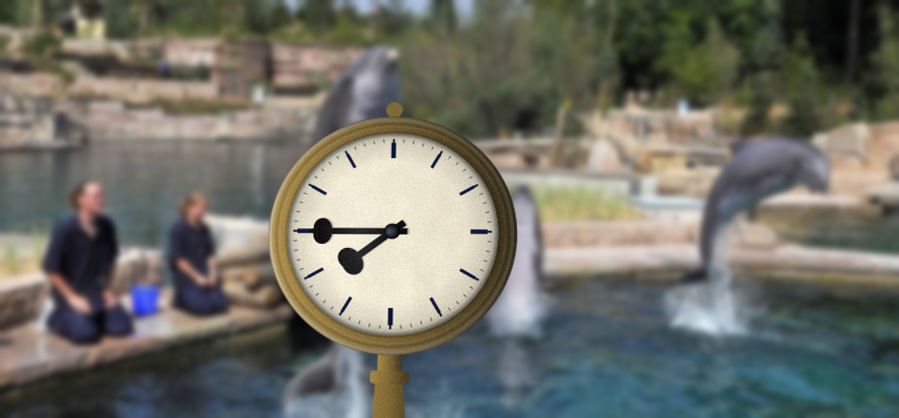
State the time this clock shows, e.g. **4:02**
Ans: **7:45**
